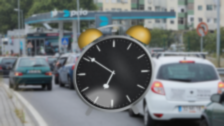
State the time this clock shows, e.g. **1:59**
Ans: **6:51**
